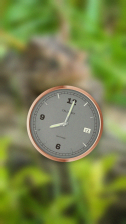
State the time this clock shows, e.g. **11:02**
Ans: **8:01**
